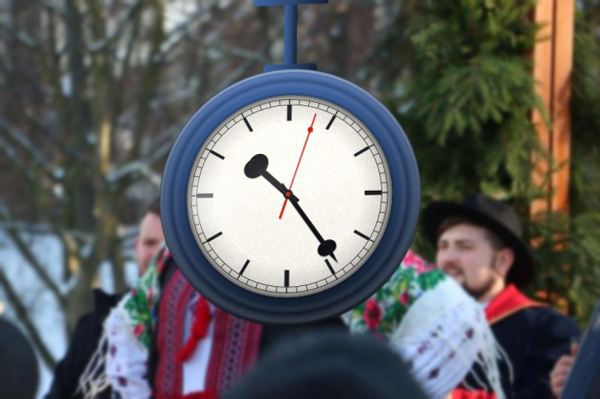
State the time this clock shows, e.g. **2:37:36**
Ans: **10:24:03**
